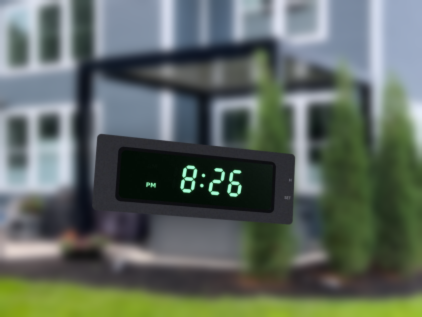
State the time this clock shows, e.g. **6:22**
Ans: **8:26**
